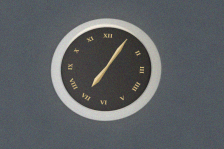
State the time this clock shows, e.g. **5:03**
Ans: **7:05**
